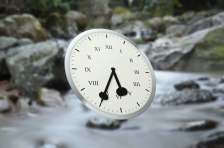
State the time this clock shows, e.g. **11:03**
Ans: **5:35**
